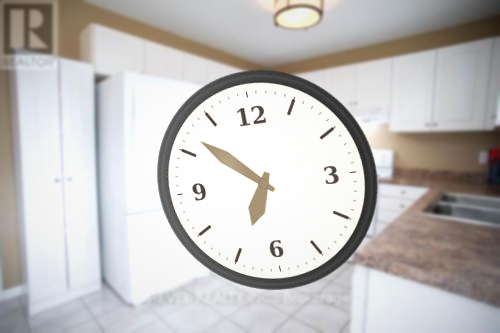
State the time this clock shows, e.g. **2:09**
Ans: **6:52**
